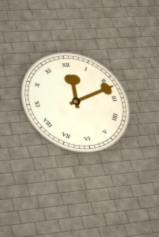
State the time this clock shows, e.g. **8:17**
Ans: **12:12**
